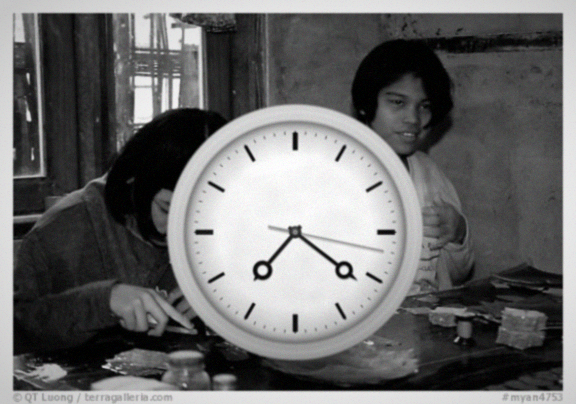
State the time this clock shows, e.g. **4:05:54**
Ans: **7:21:17**
